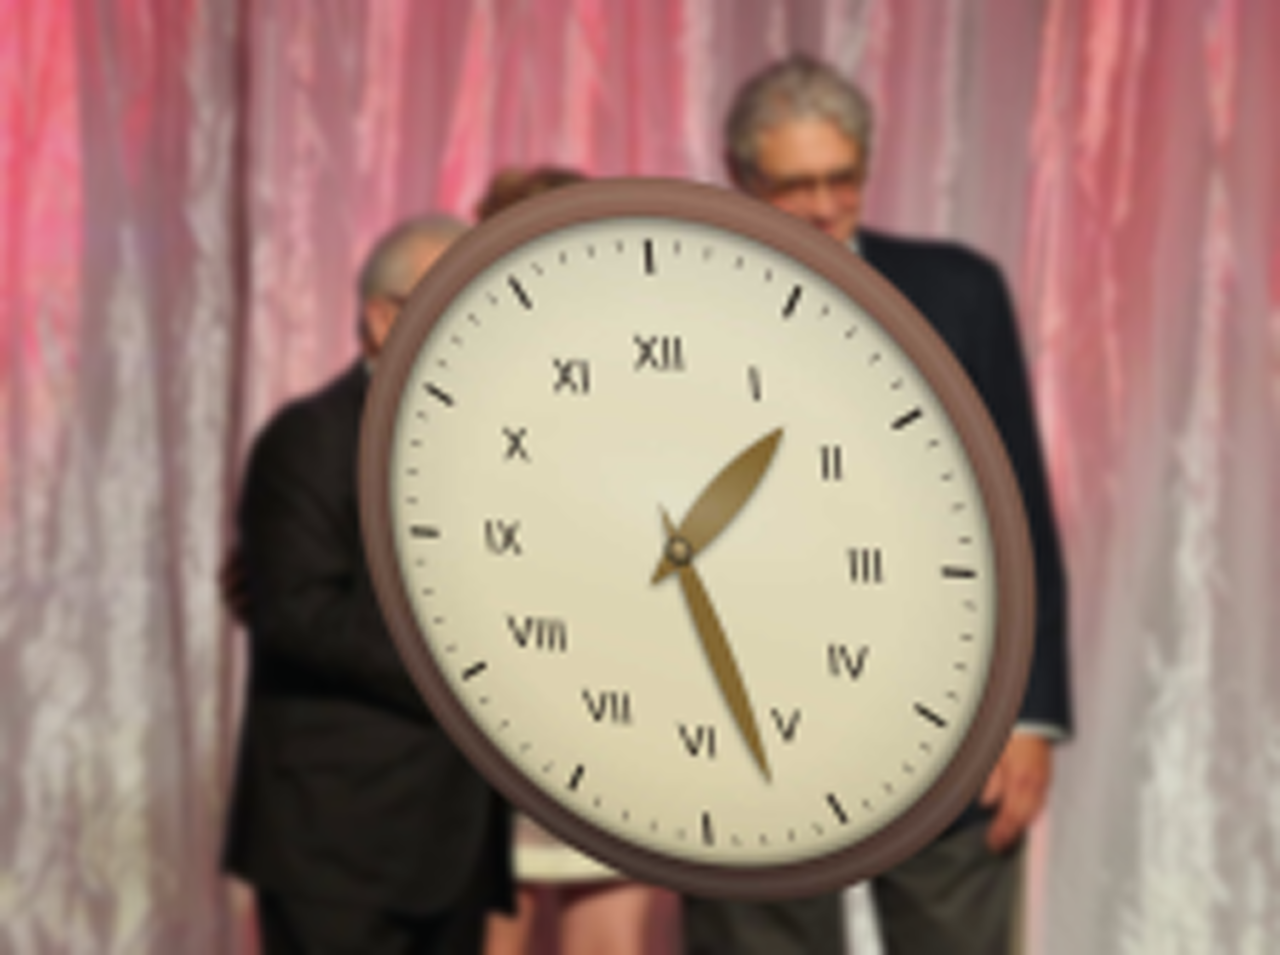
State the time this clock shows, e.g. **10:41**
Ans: **1:27**
